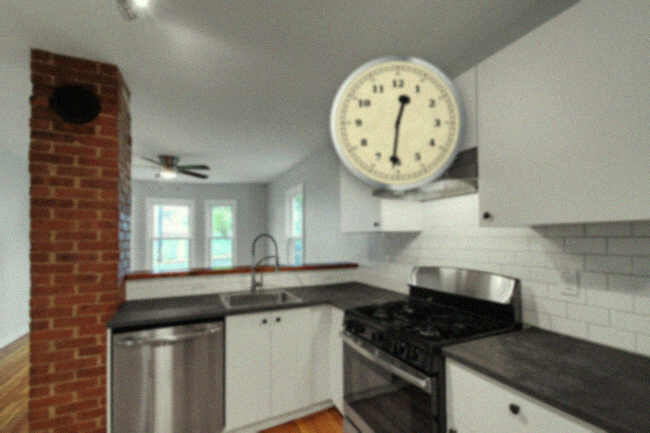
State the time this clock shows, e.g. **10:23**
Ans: **12:31**
